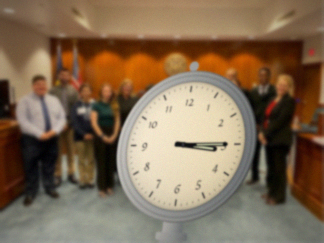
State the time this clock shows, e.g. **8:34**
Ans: **3:15**
